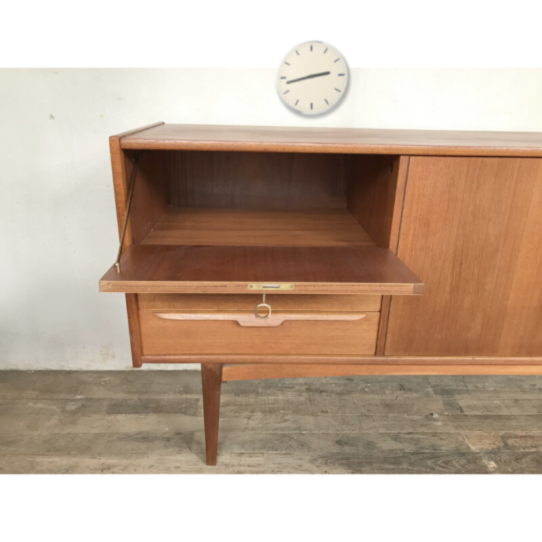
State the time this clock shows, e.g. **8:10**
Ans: **2:43**
